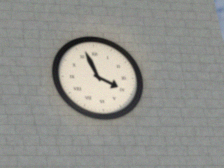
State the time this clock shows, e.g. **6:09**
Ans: **3:57**
